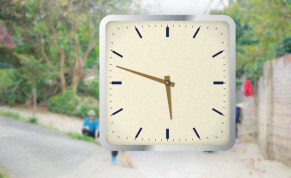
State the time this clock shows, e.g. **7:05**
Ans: **5:48**
